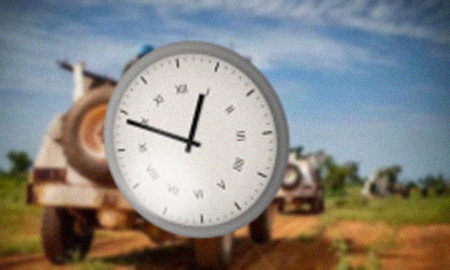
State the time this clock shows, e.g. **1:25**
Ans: **12:49**
